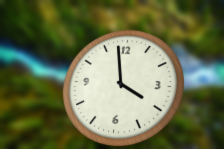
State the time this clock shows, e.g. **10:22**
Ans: **3:58**
